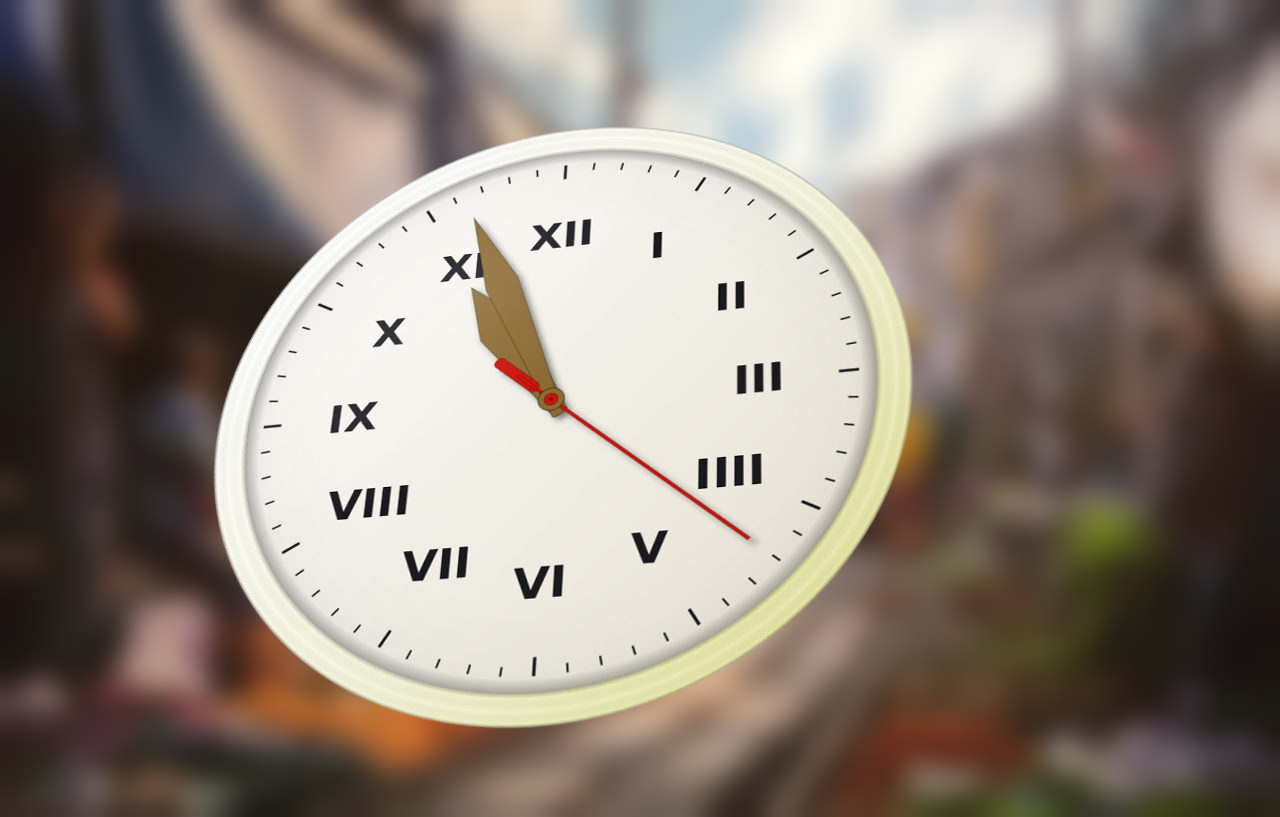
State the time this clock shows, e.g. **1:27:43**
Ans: **10:56:22**
